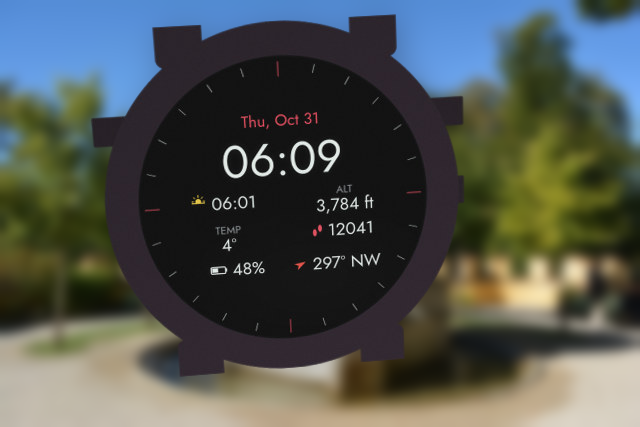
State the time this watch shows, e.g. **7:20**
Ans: **6:09**
